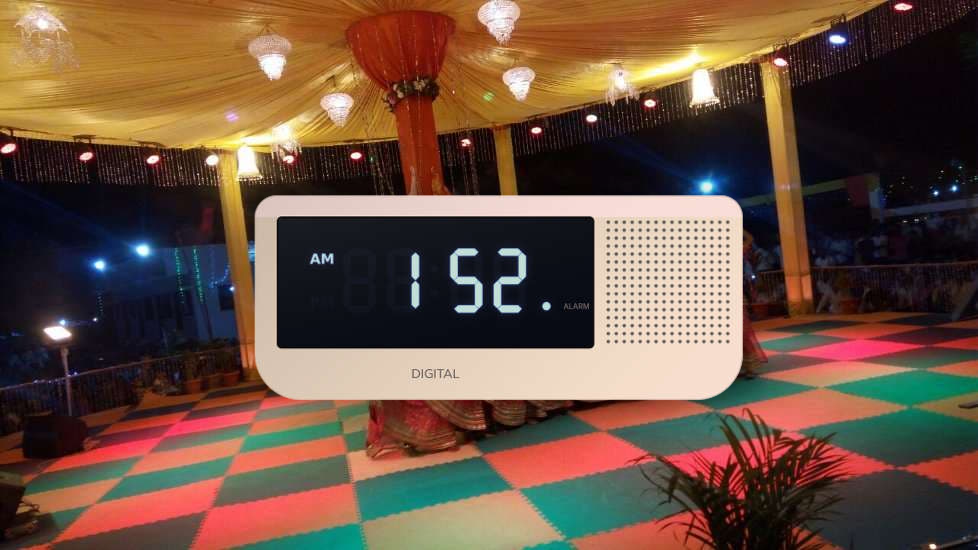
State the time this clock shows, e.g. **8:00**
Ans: **1:52**
